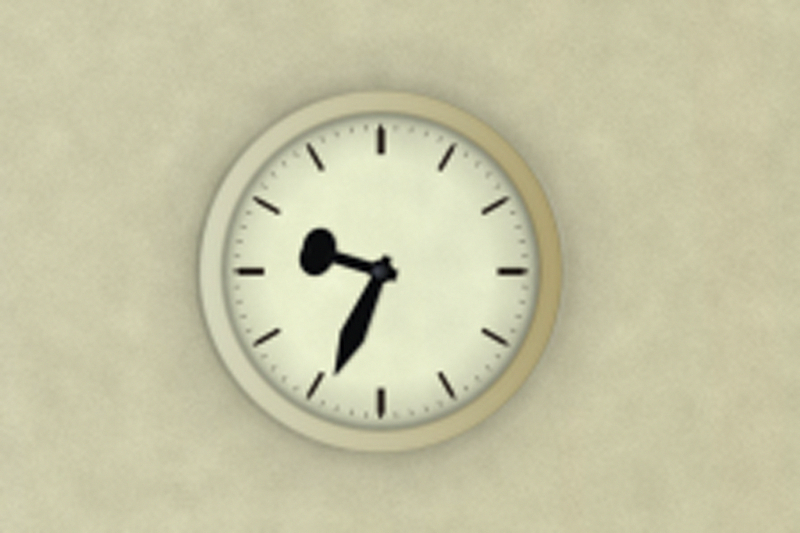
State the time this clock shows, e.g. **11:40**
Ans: **9:34**
